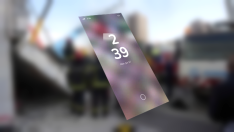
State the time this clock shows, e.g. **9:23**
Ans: **2:39**
